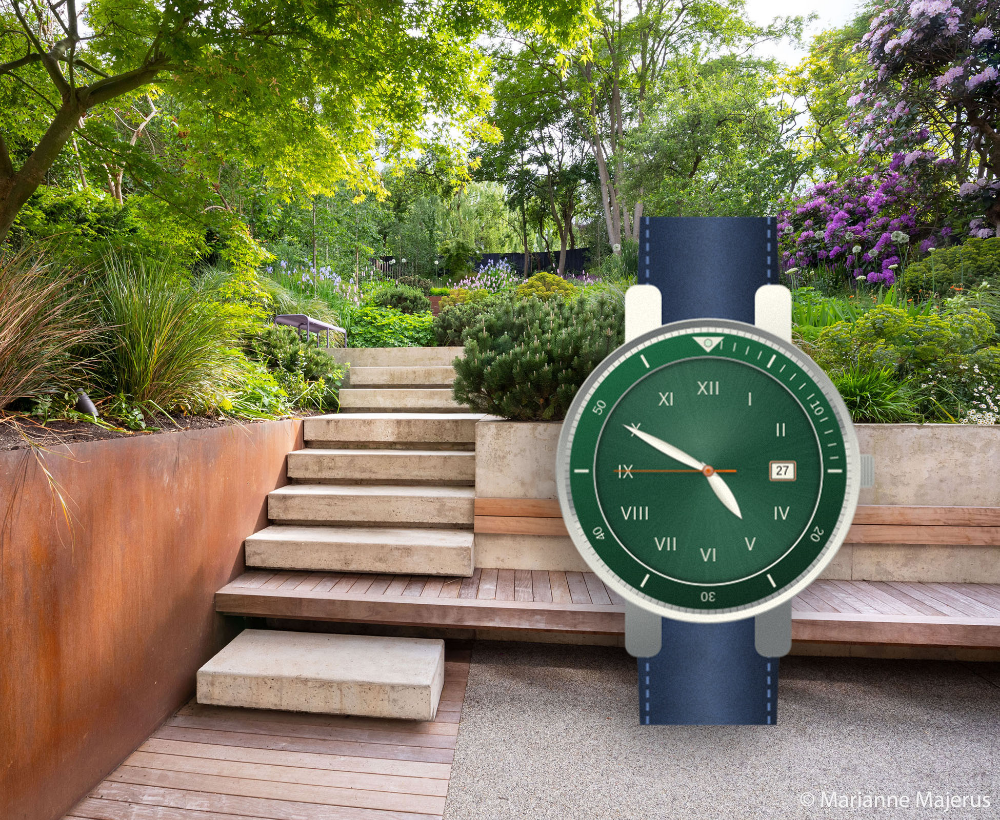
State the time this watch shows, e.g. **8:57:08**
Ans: **4:49:45**
